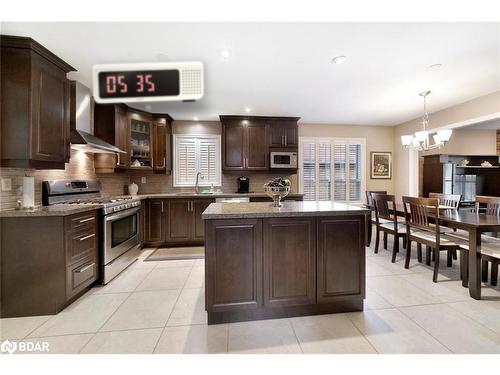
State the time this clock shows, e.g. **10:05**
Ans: **5:35**
